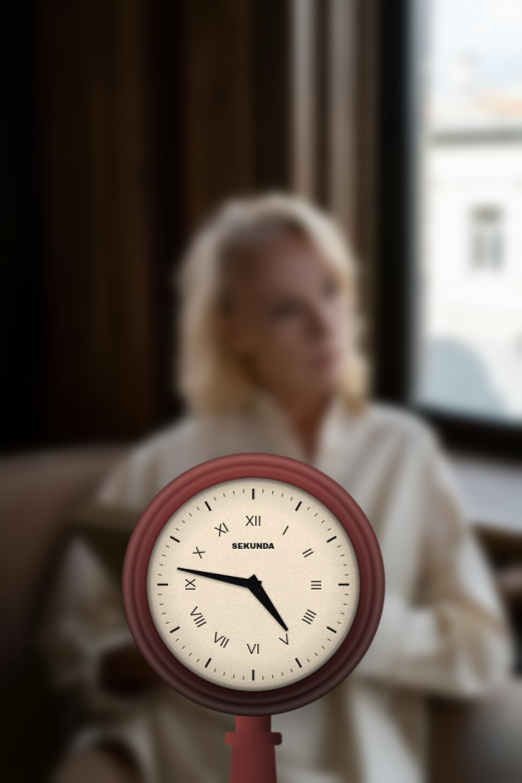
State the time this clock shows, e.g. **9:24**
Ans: **4:47**
